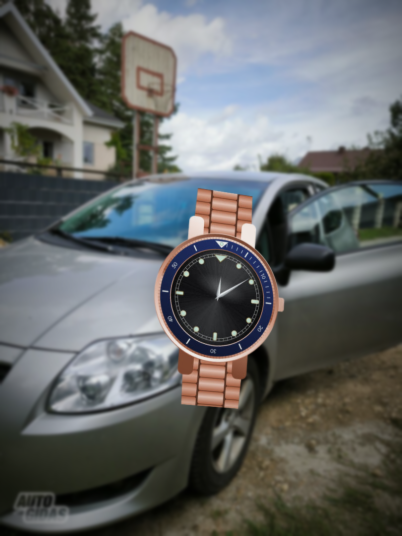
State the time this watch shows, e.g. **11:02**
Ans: **12:09**
